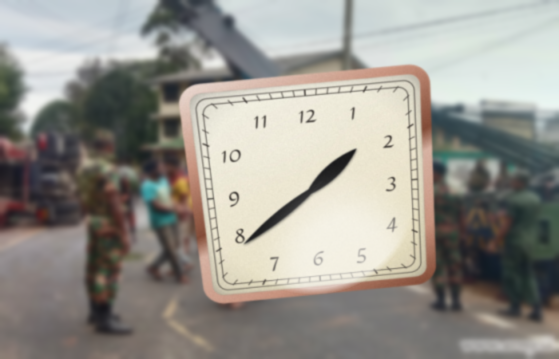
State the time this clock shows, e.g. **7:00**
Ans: **1:39**
